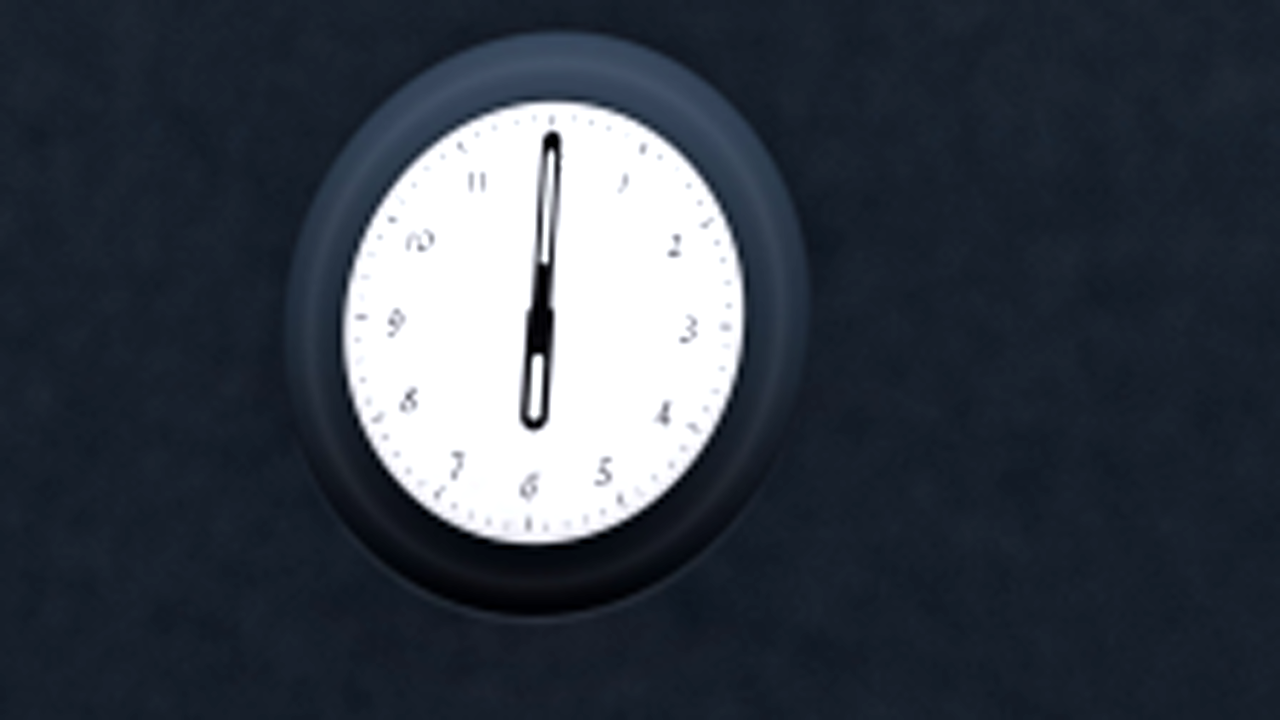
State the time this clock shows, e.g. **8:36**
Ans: **6:00**
